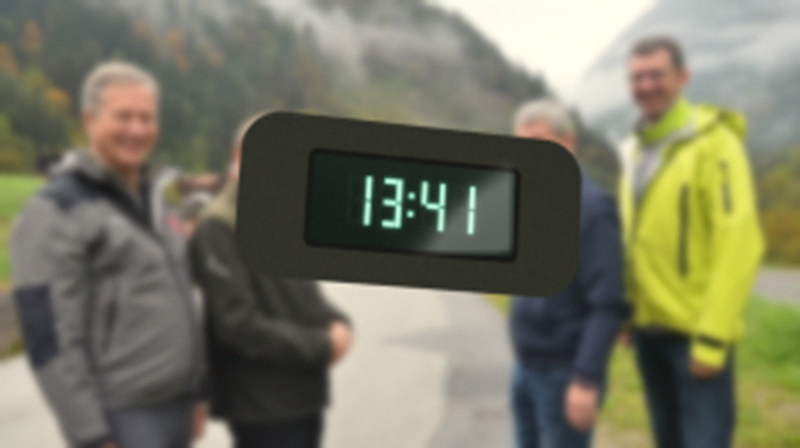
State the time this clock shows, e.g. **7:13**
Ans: **13:41**
